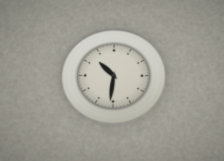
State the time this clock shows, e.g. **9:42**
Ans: **10:31**
